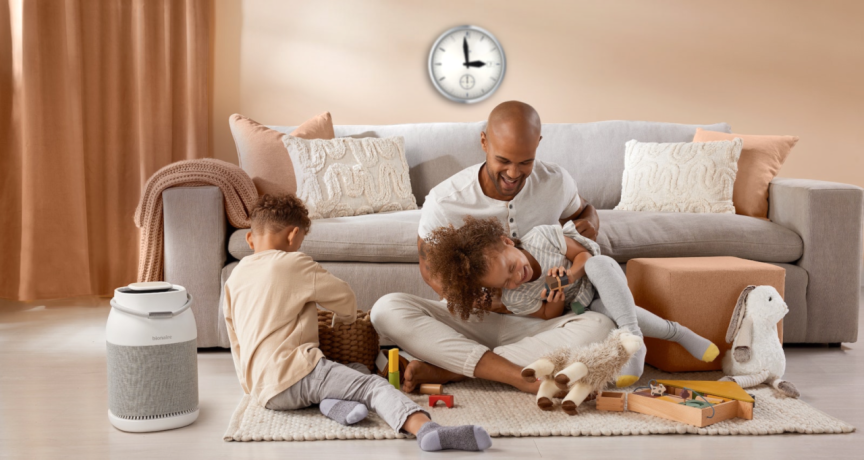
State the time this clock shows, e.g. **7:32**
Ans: **2:59**
